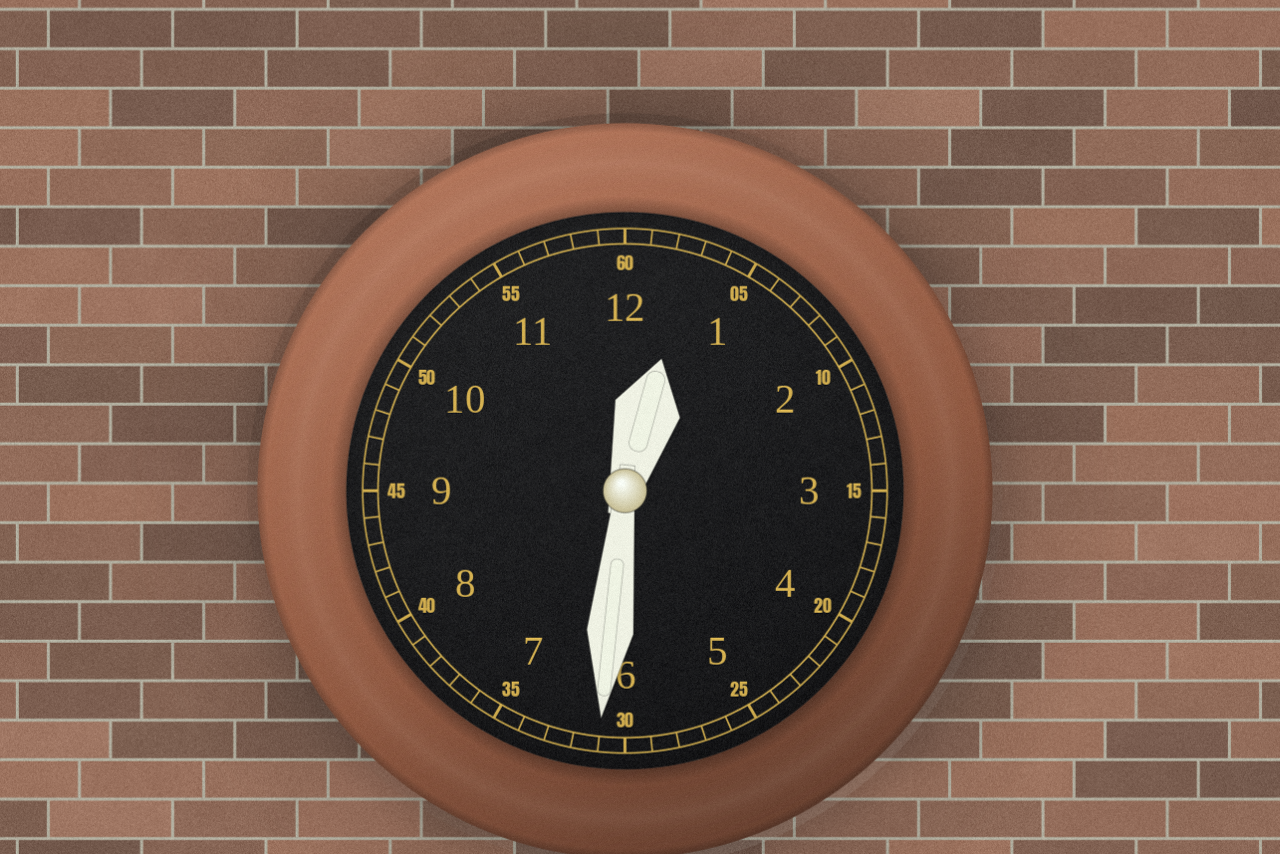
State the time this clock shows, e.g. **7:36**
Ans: **12:31**
